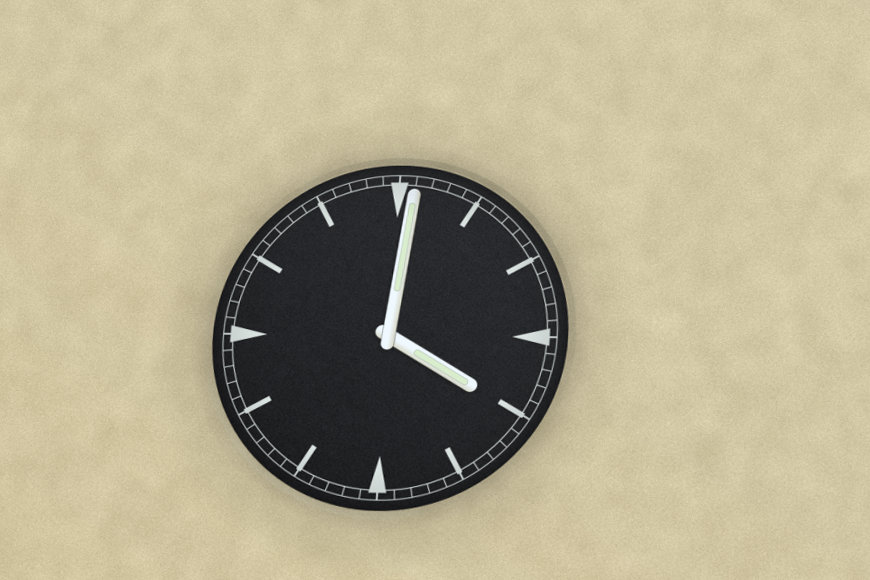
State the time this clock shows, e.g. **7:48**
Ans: **4:01**
